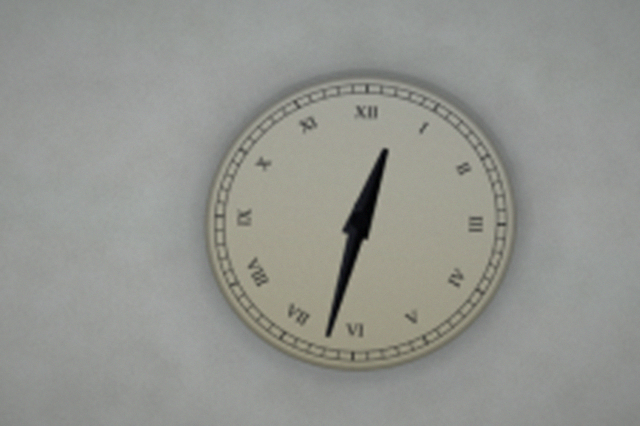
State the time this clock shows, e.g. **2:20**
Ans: **12:32**
